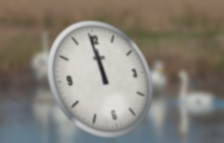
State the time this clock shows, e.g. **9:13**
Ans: **11:59**
